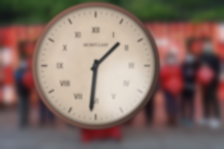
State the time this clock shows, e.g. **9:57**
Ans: **1:31**
